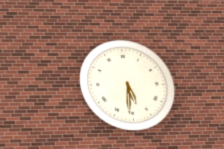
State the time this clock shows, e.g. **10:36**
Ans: **5:31**
